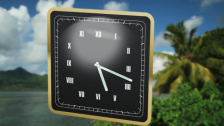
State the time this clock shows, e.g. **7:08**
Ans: **5:18**
